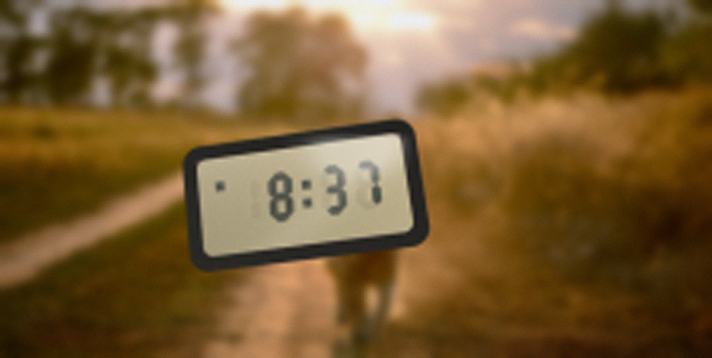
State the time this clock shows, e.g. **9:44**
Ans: **8:37**
